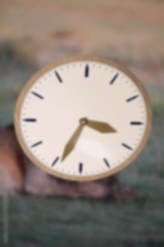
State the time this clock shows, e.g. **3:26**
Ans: **3:34**
